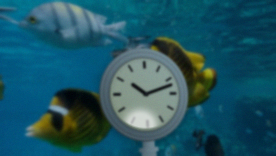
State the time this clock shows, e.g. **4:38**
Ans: **10:12**
